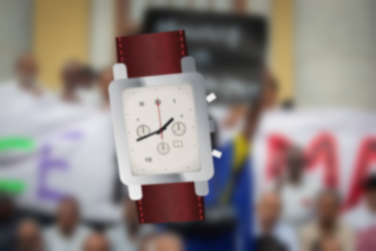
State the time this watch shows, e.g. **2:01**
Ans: **1:42**
